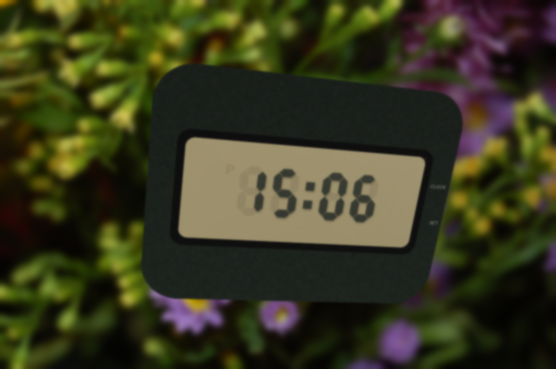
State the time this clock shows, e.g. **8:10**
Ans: **15:06**
